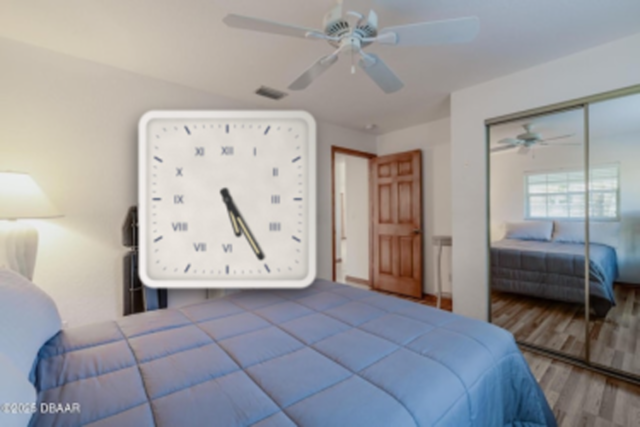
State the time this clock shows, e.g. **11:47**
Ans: **5:25**
